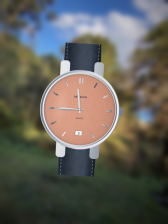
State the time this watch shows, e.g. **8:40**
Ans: **11:45**
